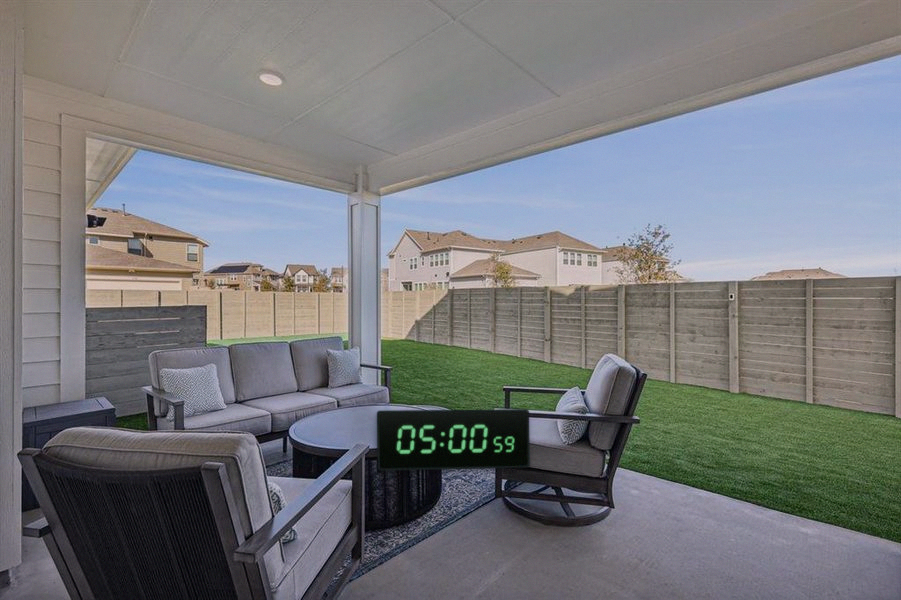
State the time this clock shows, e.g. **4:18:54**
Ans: **5:00:59**
